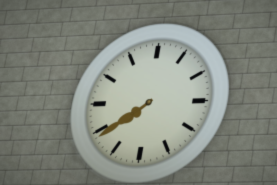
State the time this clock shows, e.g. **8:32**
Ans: **7:39**
